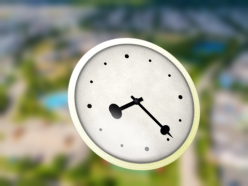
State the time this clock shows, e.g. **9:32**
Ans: **8:24**
